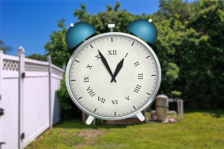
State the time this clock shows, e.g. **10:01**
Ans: **12:56**
